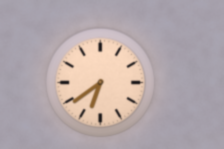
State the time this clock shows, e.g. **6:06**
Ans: **6:39**
